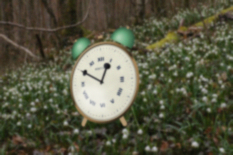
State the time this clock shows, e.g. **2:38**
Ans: **12:50**
